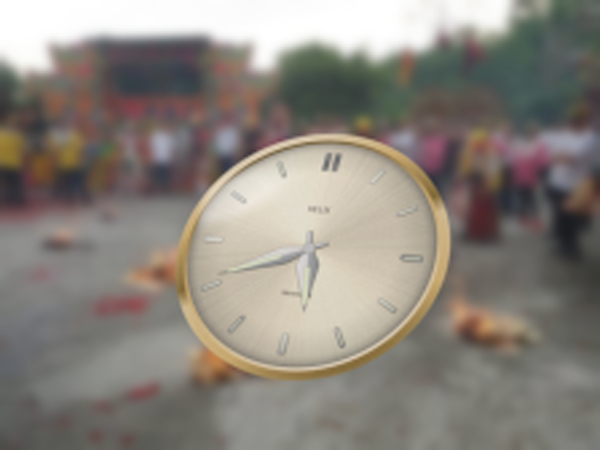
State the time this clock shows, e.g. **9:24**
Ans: **5:41**
